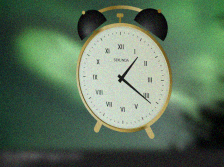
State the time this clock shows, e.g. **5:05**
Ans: **1:21**
